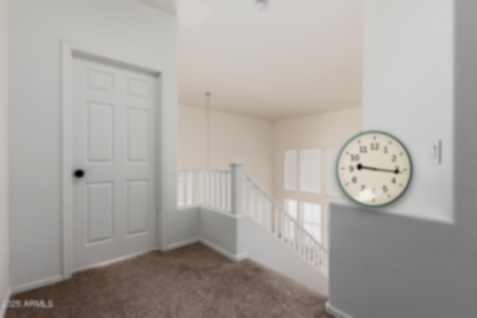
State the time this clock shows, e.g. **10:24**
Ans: **9:16**
